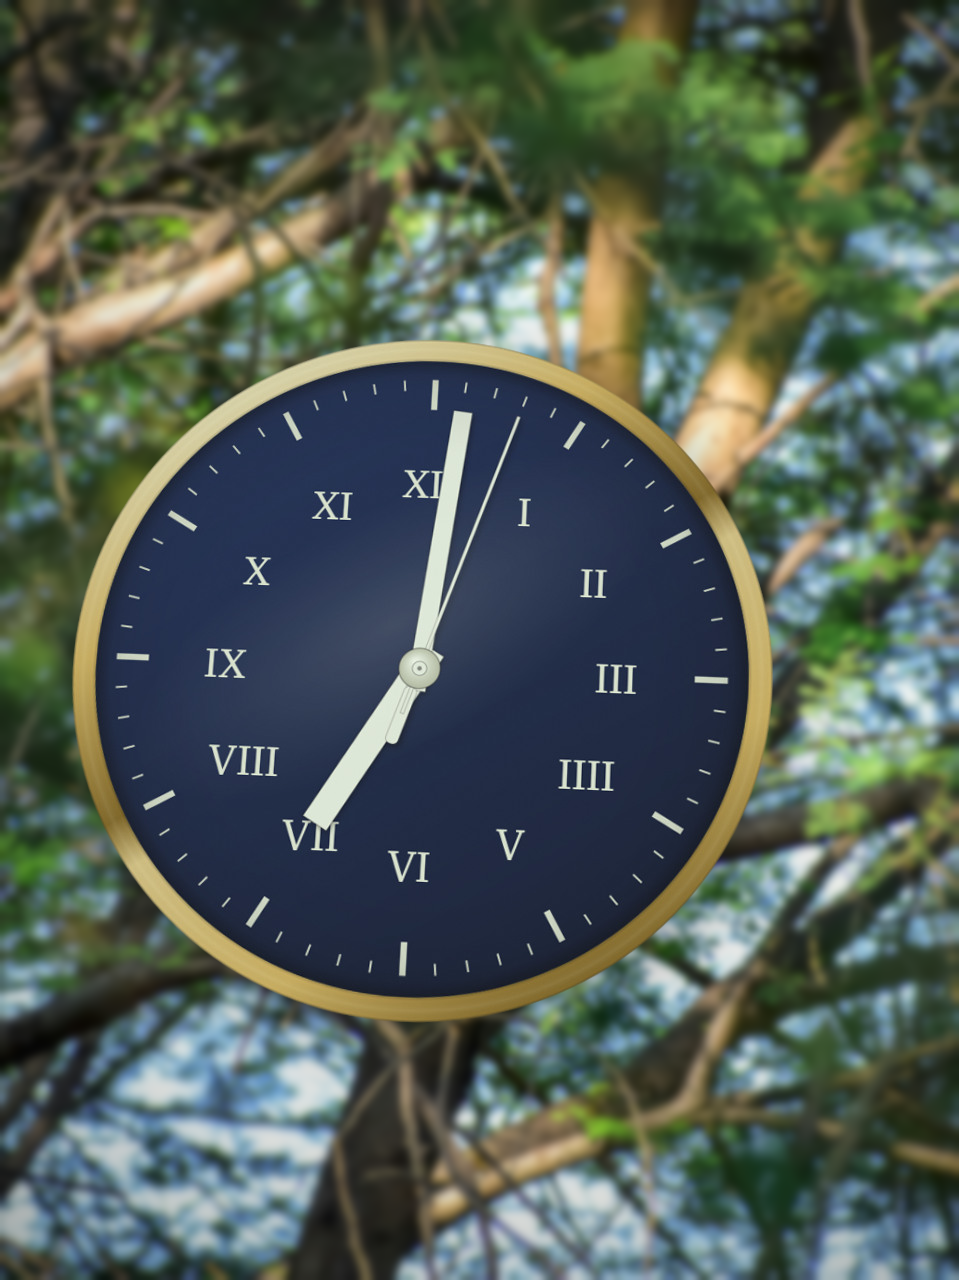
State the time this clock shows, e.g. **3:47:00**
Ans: **7:01:03**
